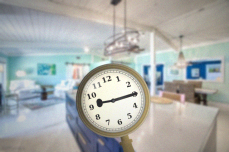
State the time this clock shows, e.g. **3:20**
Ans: **9:15**
